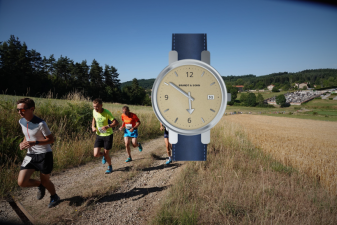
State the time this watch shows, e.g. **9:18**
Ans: **5:51**
